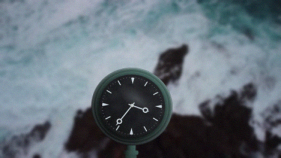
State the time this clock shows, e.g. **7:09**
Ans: **3:36**
